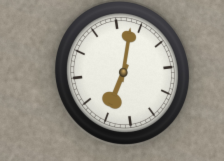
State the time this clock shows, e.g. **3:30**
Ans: **7:03**
